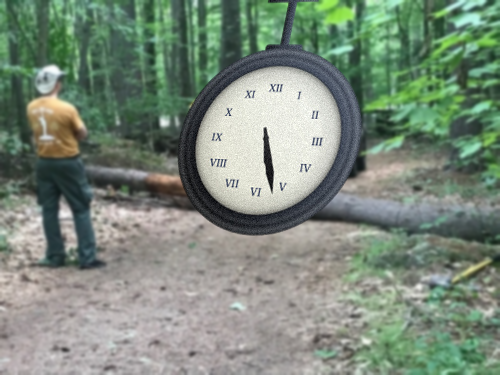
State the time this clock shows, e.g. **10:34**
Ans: **5:27**
